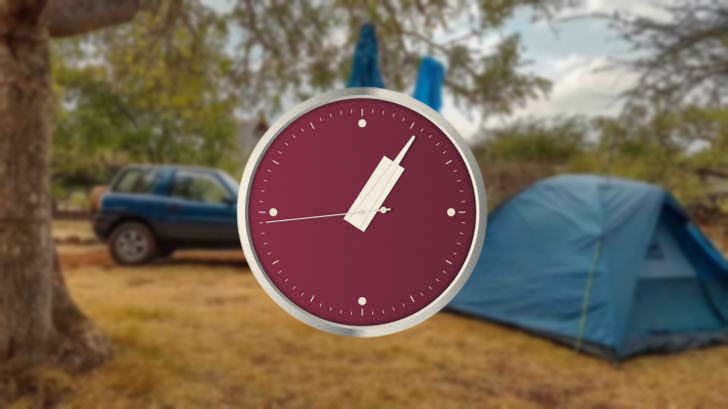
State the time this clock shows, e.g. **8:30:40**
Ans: **1:05:44**
